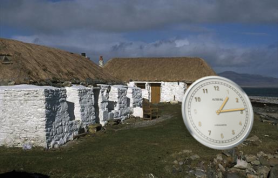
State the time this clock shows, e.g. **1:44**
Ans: **1:14**
